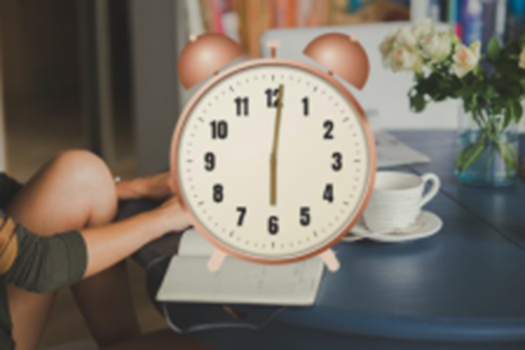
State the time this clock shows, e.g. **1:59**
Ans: **6:01**
